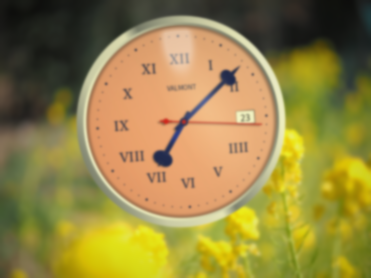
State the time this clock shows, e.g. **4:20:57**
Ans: **7:08:16**
